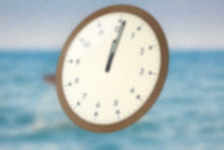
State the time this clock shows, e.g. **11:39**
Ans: **12:01**
